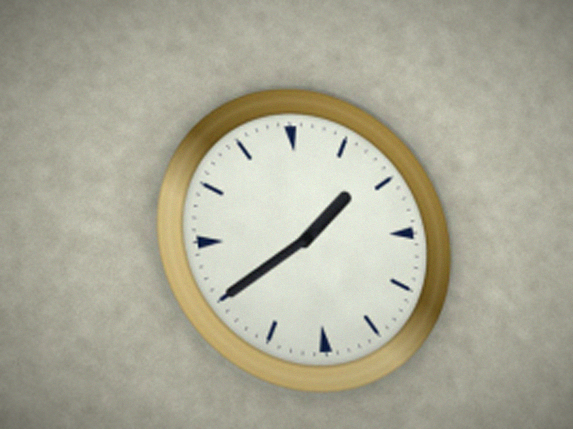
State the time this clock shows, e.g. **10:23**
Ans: **1:40**
